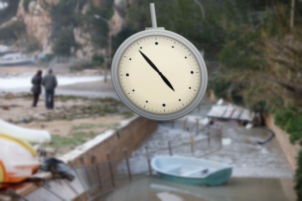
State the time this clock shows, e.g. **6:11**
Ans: **4:54**
